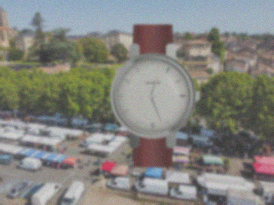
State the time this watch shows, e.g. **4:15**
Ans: **12:27**
